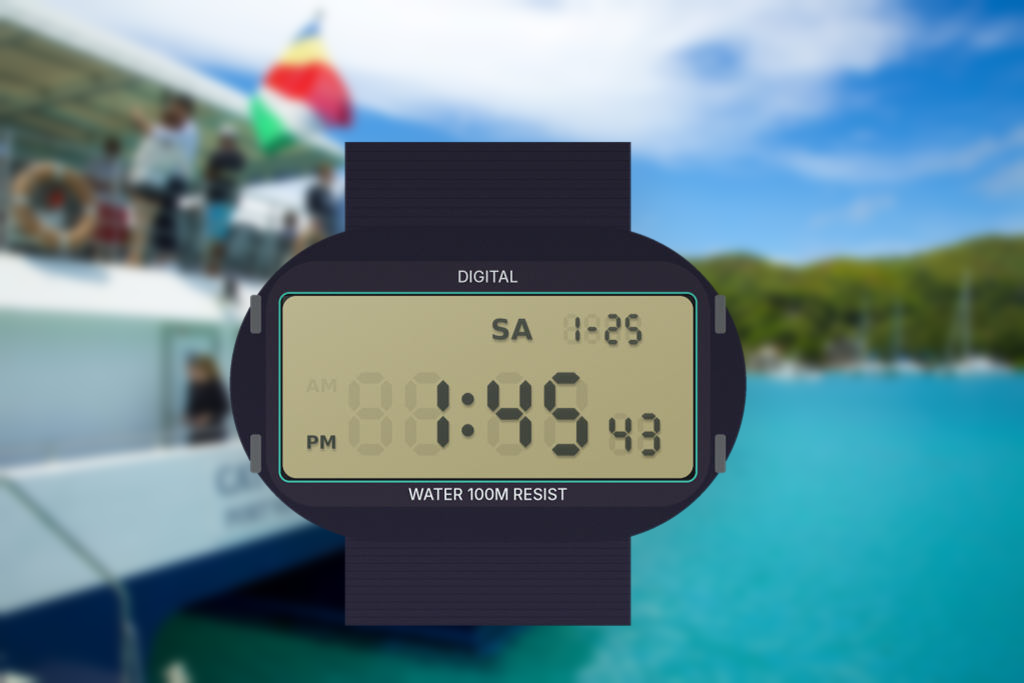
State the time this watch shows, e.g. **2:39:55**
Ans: **1:45:43**
